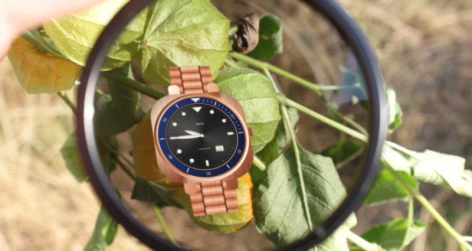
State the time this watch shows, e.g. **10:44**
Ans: **9:45**
